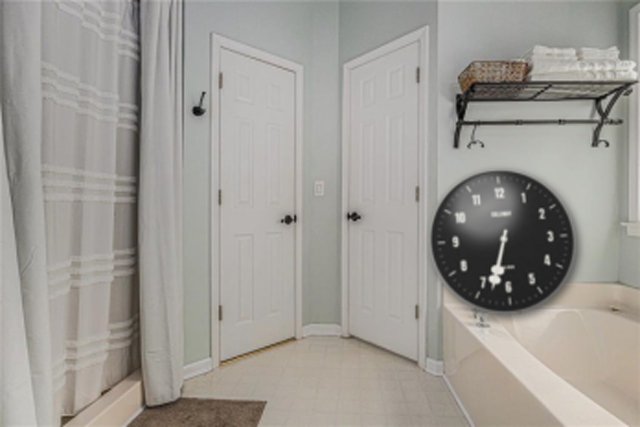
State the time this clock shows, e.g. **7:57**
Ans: **6:33**
